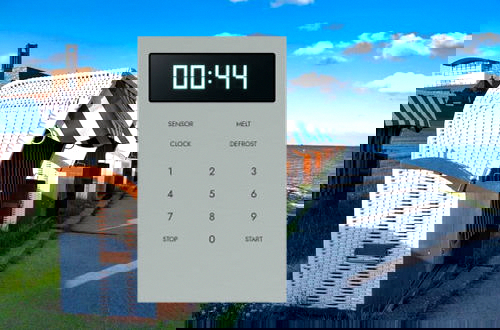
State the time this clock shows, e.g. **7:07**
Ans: **0:44**
